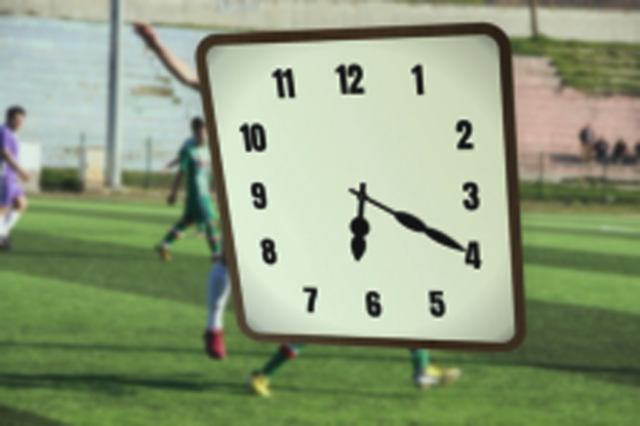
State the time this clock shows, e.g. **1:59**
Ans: **6:20**
